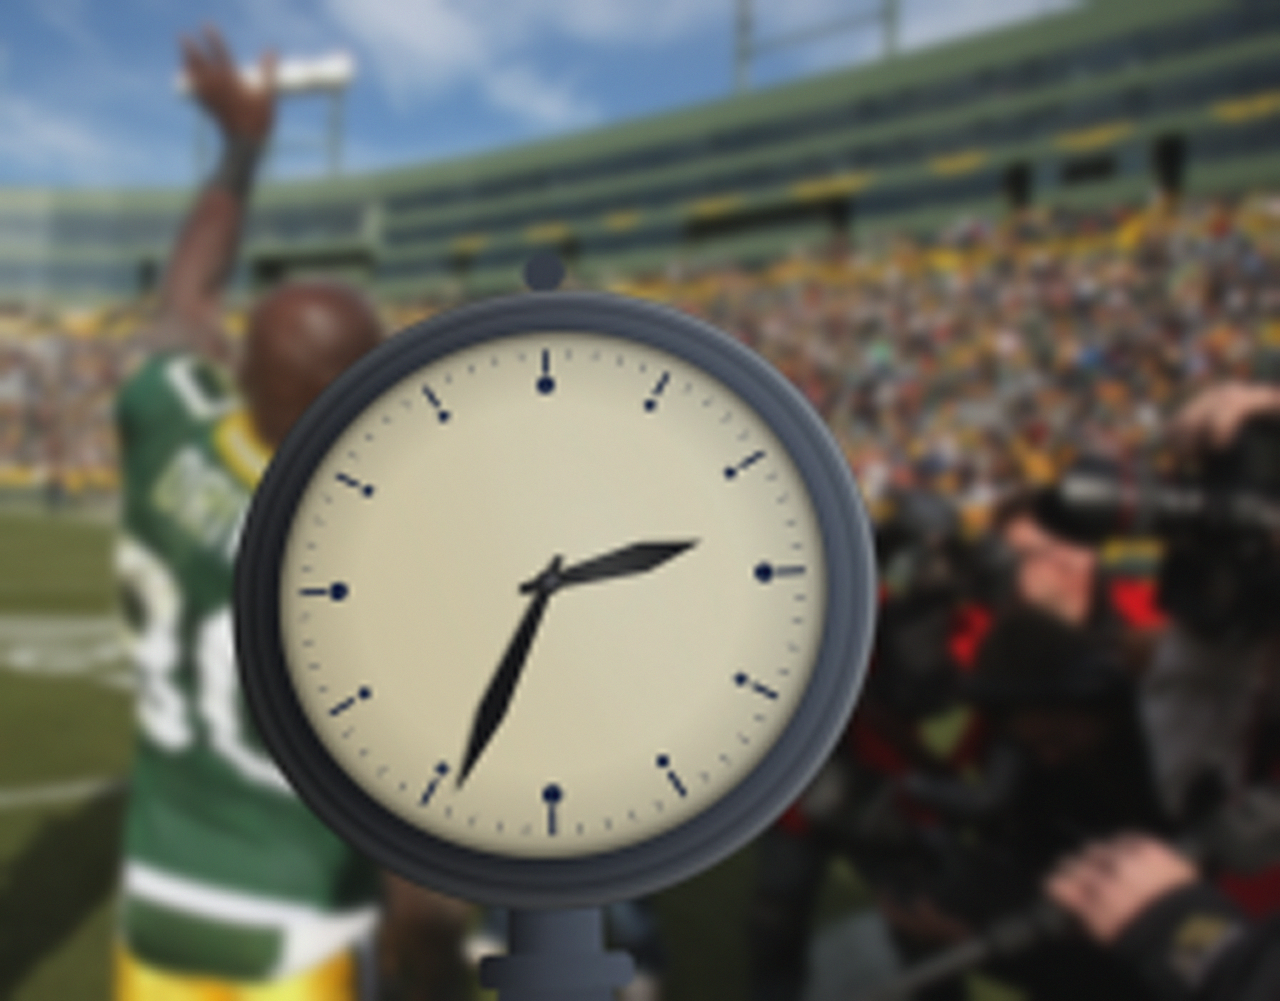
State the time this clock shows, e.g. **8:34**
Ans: **2:34**
